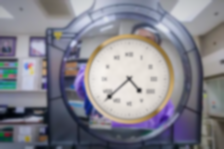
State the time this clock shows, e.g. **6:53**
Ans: **4:38**
